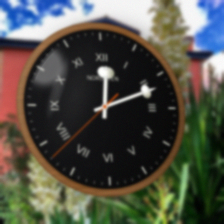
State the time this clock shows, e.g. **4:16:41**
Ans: **12:11:38**
